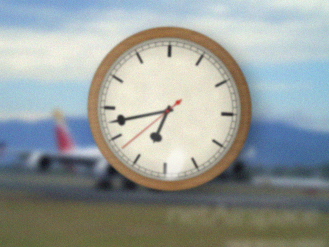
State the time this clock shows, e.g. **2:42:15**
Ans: **6:42:38**
